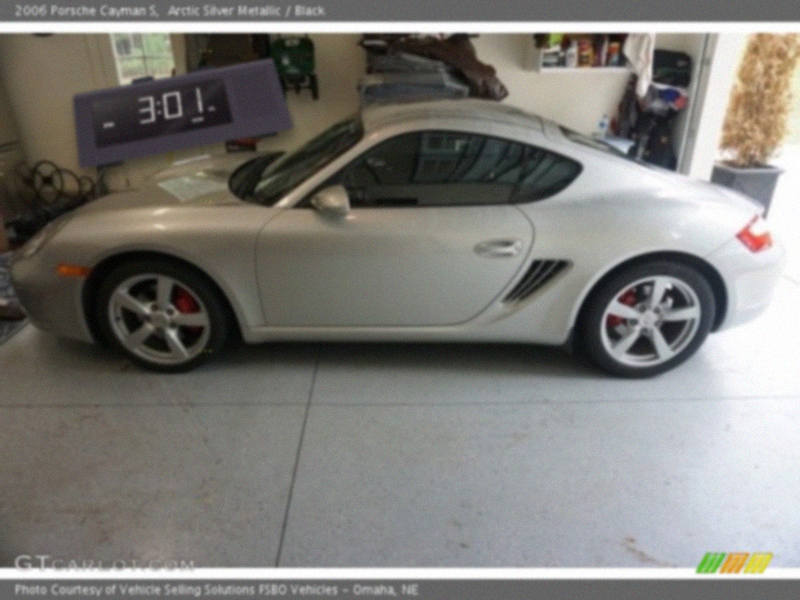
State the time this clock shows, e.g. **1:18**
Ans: **3:01**
